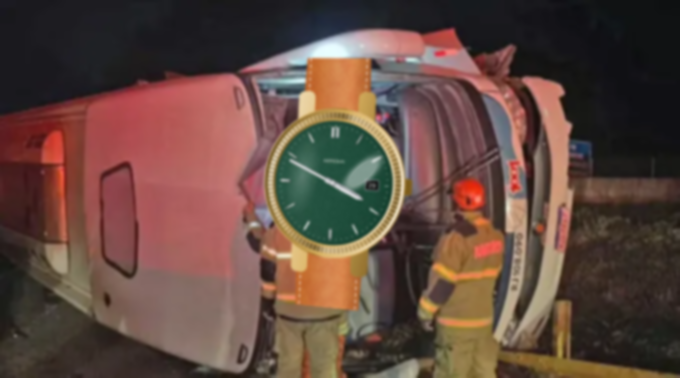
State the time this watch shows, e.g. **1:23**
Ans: **3:49**
